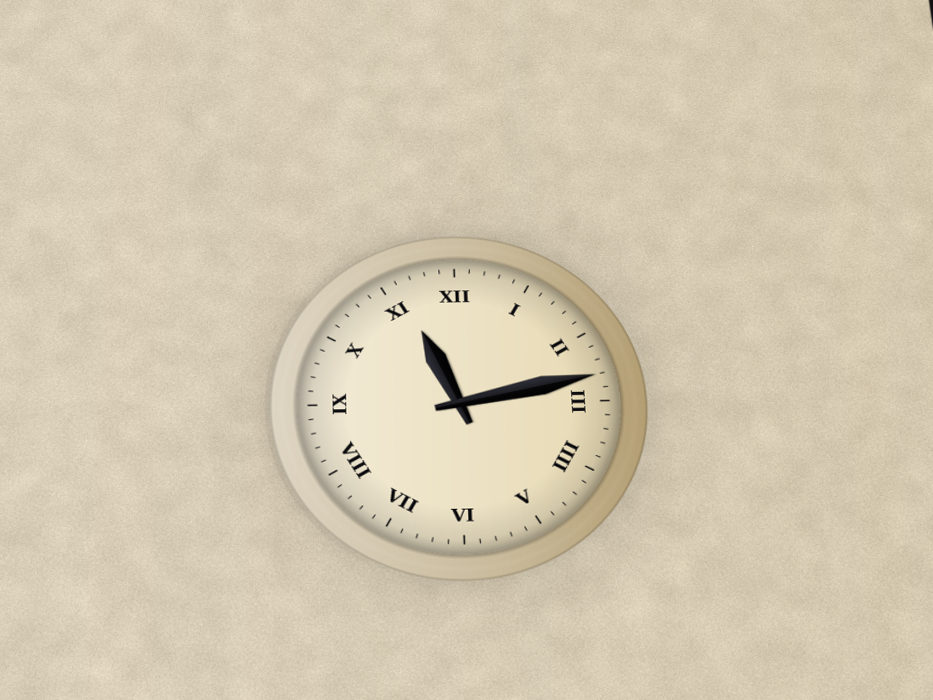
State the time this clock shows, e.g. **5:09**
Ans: **11:13**
